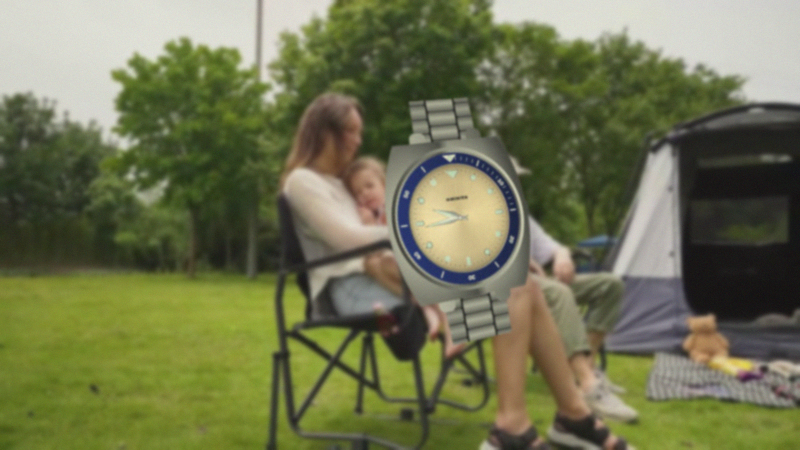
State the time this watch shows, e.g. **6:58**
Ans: **9:44**
